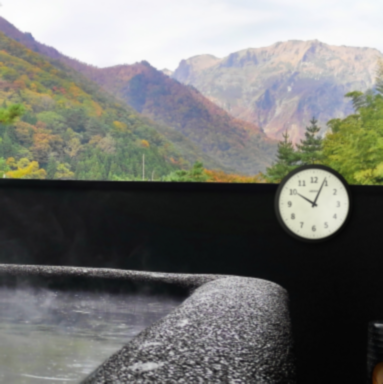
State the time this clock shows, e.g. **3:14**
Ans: **10:04**
